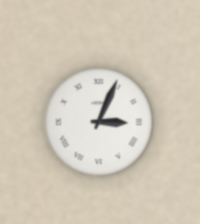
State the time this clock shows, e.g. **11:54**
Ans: **3:04**
